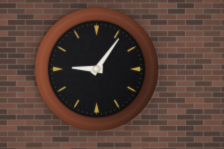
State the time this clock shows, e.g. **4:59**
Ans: **9:06**
